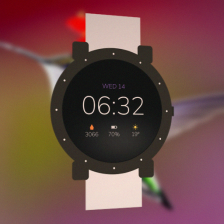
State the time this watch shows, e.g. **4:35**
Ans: **6:32**
